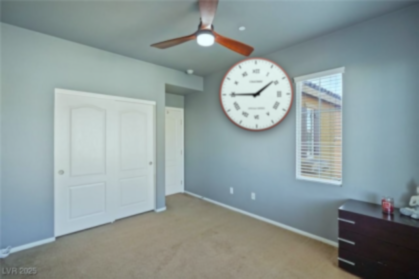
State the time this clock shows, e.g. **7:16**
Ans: **1:45**
